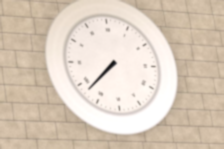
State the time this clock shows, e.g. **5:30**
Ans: **7:38**
